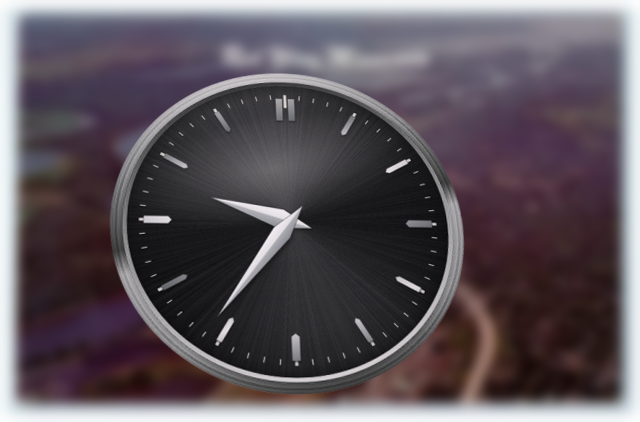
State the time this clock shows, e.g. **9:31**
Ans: **9:36**
